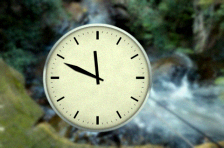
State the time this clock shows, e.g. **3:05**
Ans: **11:49**
